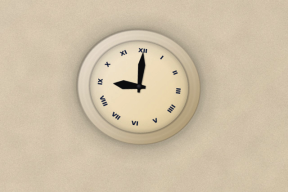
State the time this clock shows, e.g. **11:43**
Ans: **9:00**
